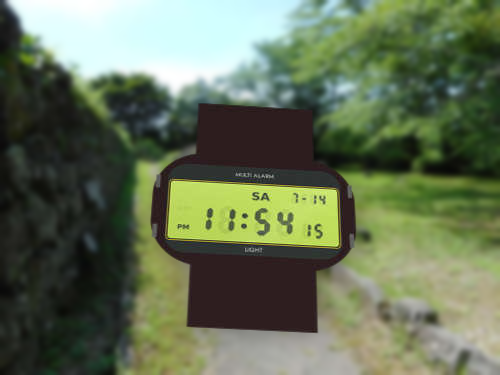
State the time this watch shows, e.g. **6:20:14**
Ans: **11:54:15**
